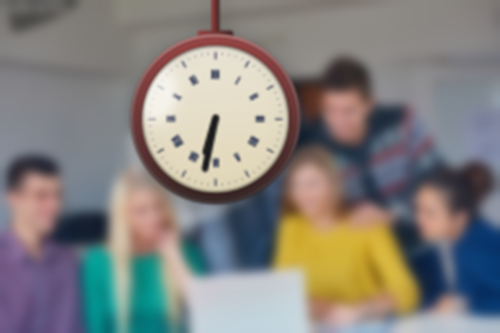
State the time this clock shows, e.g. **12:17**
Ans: **6:32**
